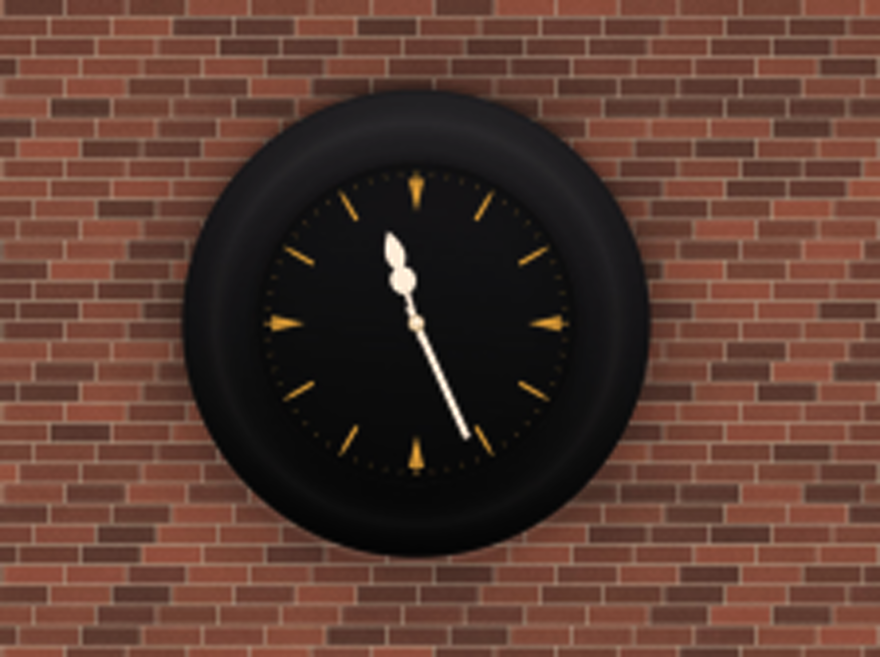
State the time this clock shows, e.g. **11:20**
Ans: **11:26**
